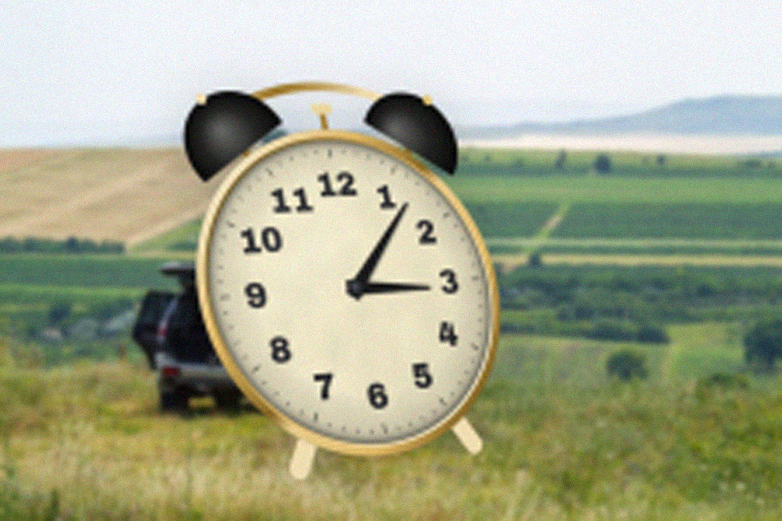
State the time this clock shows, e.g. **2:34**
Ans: **3:07**
